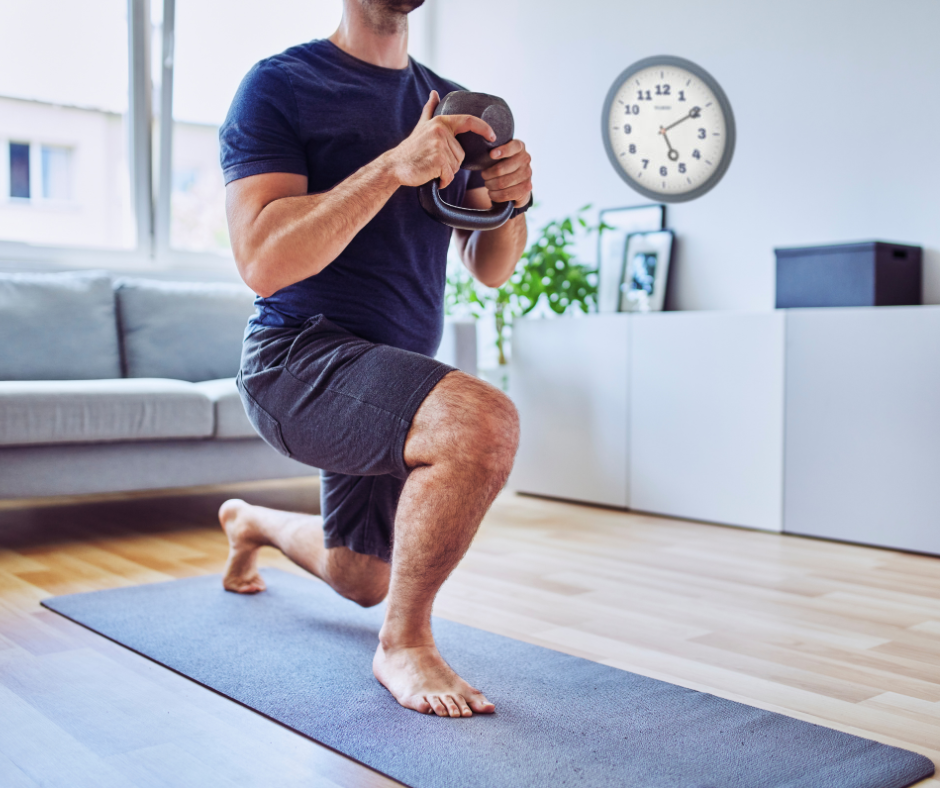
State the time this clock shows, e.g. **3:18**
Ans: **5:10**
